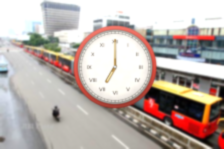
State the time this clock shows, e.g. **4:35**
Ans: **7:00**
